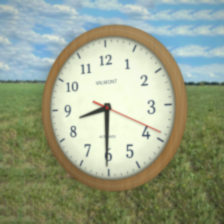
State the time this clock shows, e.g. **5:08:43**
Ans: **8:30:19**
